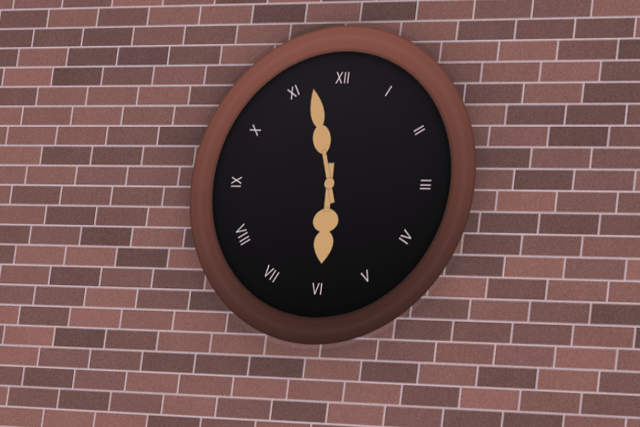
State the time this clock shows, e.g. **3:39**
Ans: **5:57**
